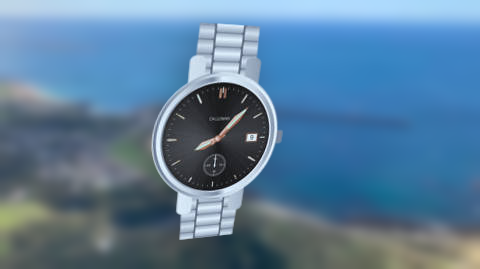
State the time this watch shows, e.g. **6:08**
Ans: **8:07**
